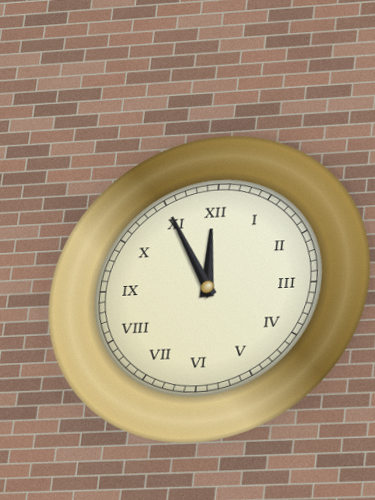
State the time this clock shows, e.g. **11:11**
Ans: **11:55**
